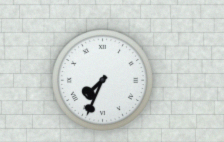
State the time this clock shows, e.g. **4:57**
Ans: **7:34**
